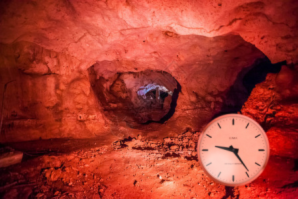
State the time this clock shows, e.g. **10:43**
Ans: **9:24**
